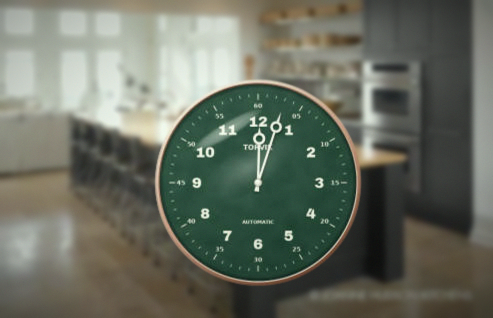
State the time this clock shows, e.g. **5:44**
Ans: **12:03**
